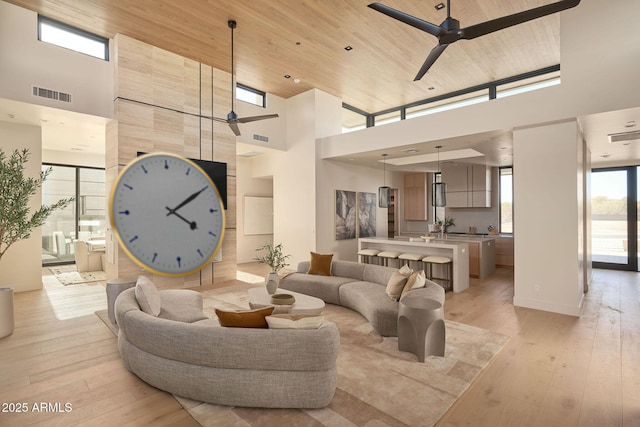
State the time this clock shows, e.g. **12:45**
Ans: **4:10**
